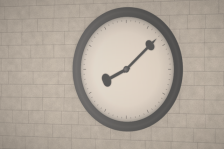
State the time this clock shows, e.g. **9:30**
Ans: **8:08**
